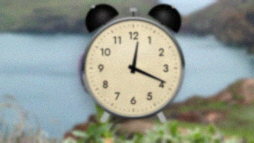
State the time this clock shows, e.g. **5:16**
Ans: **12:19**
